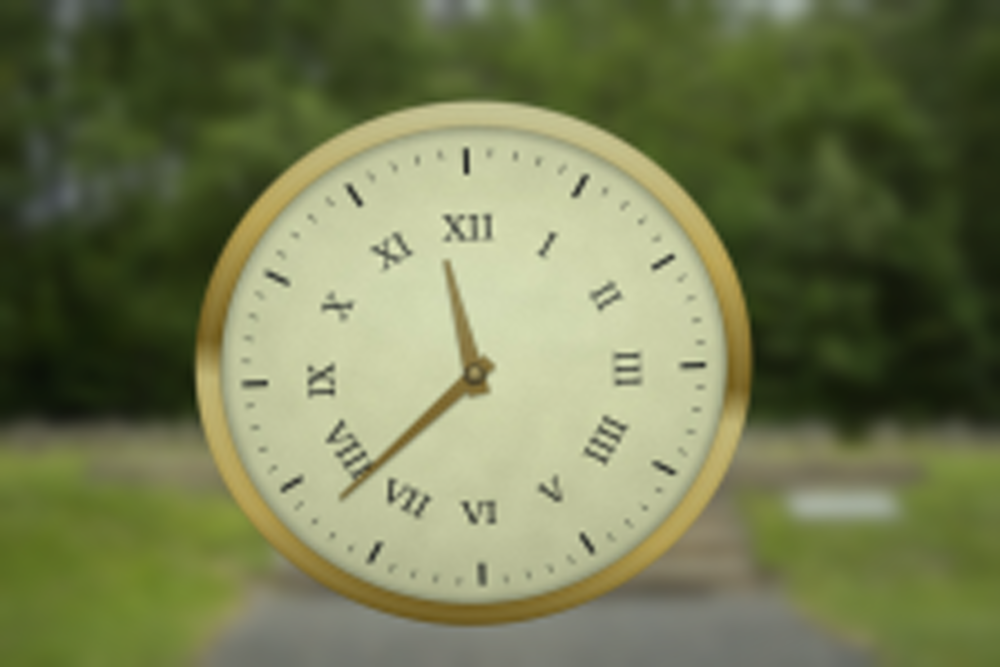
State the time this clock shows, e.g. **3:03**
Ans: **11:38**
